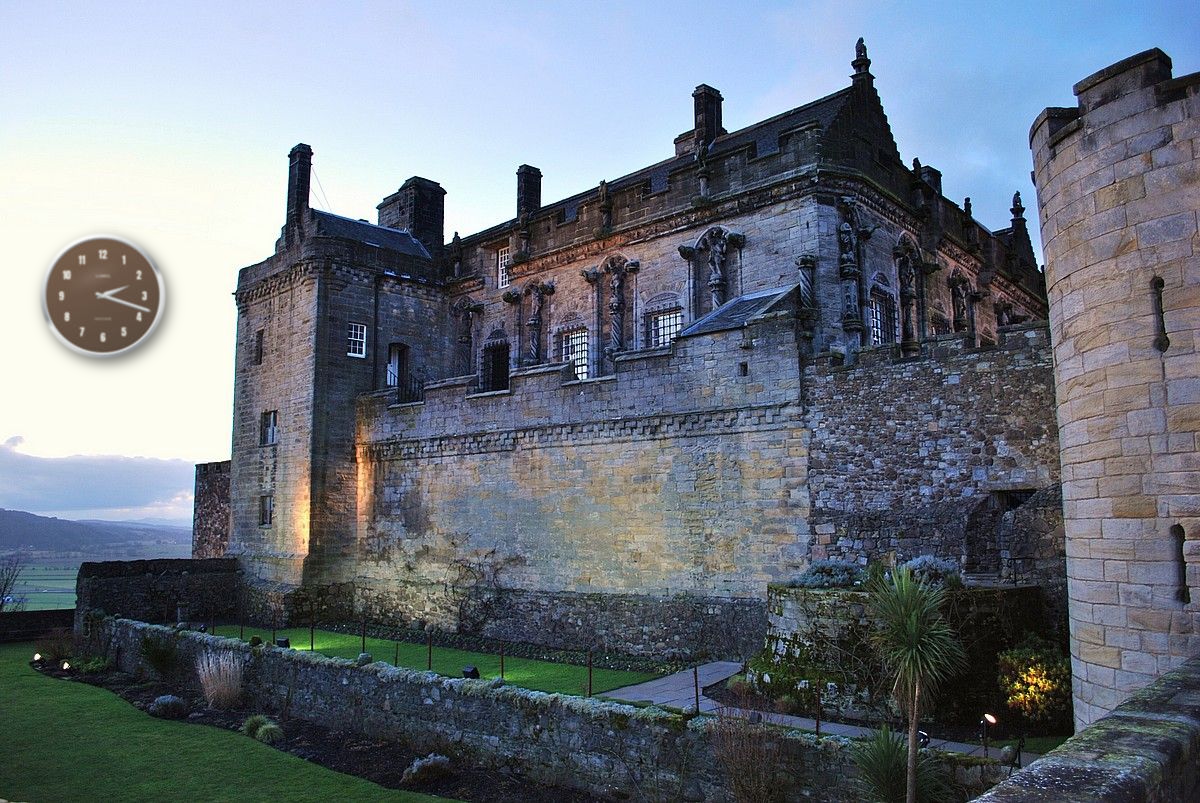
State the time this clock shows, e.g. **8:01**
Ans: **2:18**
